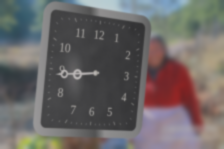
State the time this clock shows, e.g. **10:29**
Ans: **8:44**
